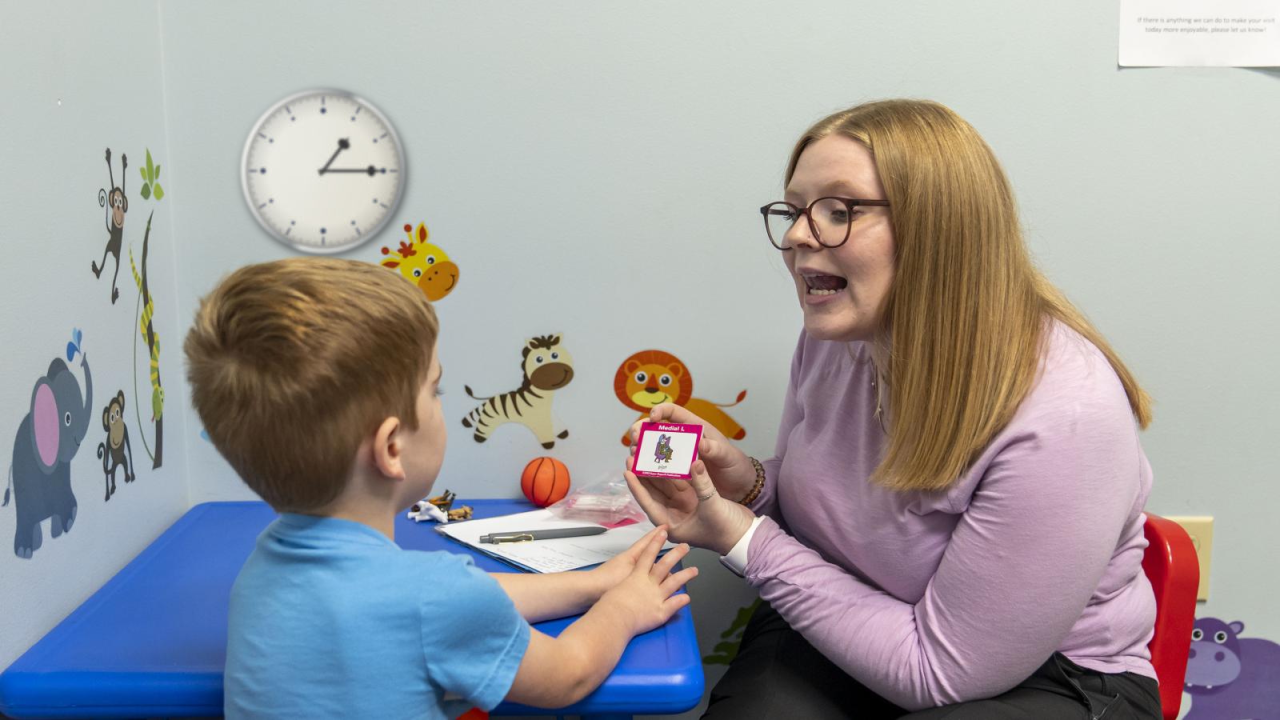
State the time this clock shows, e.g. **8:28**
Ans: **1:15**
